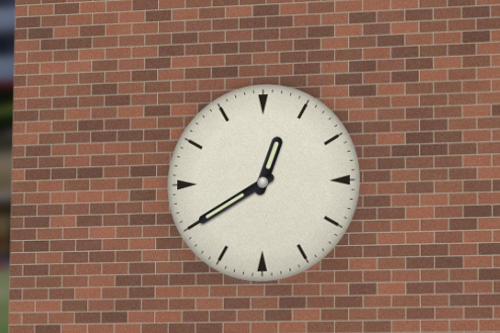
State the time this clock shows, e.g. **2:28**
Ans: **12:40**
